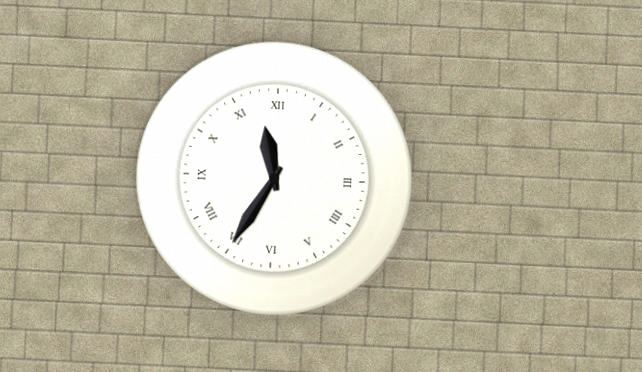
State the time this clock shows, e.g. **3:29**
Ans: **11:35**
